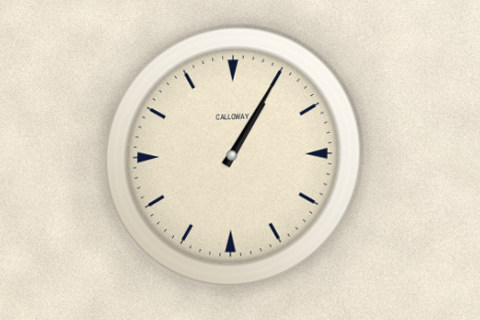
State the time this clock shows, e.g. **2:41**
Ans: **1:05**
